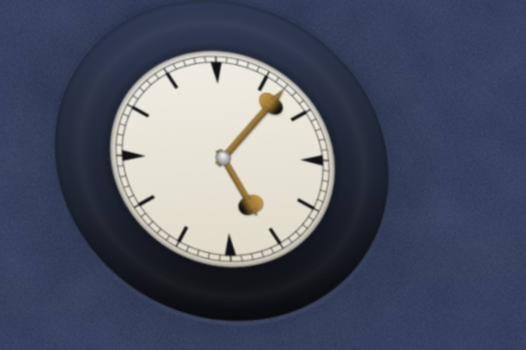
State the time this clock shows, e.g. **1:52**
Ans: **5:07**
